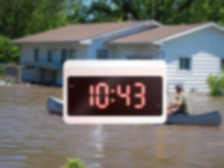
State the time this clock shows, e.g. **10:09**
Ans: **10:43**
